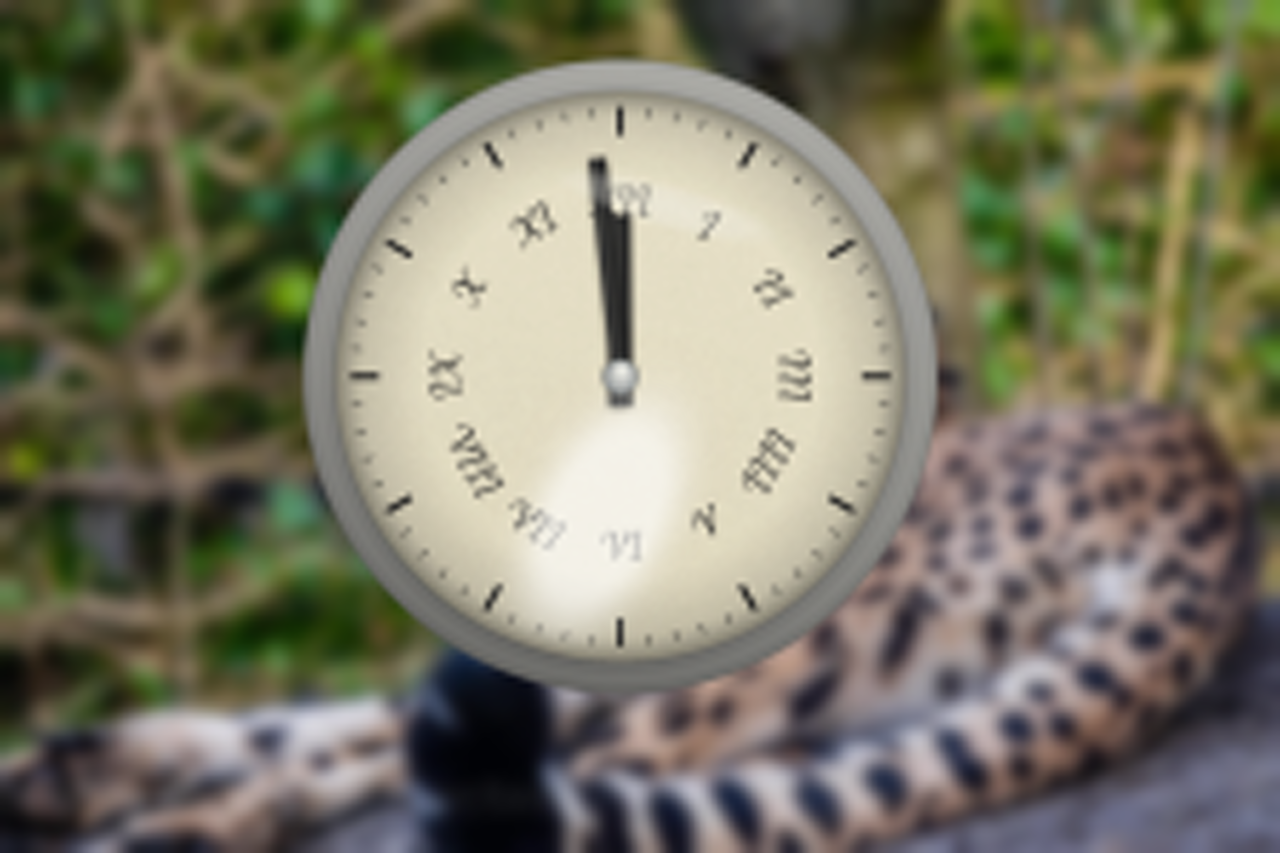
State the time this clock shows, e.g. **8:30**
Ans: **11:59**
